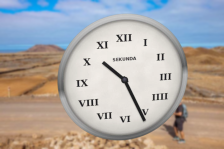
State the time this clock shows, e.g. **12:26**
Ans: **10:26**
